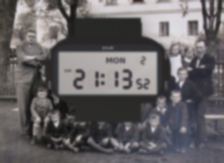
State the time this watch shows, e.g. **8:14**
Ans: **21:13**
